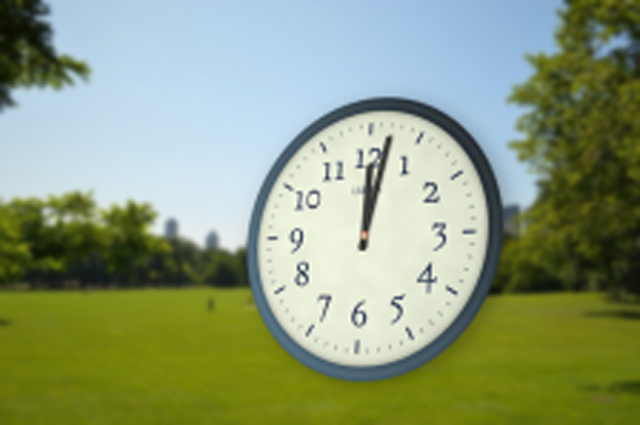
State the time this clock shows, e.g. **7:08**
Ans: **12:02**
